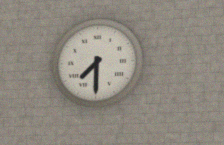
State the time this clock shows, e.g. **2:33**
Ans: **7:30**
